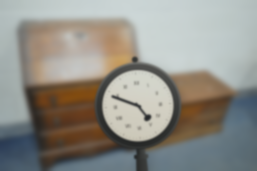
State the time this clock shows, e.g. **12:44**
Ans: **4:49**
